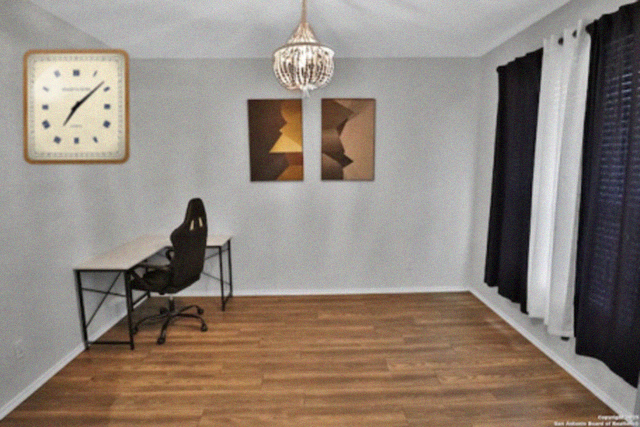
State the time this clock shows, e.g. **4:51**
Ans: **7:08**
